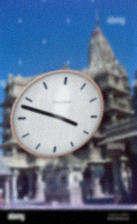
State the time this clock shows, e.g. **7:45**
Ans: **3:48**
